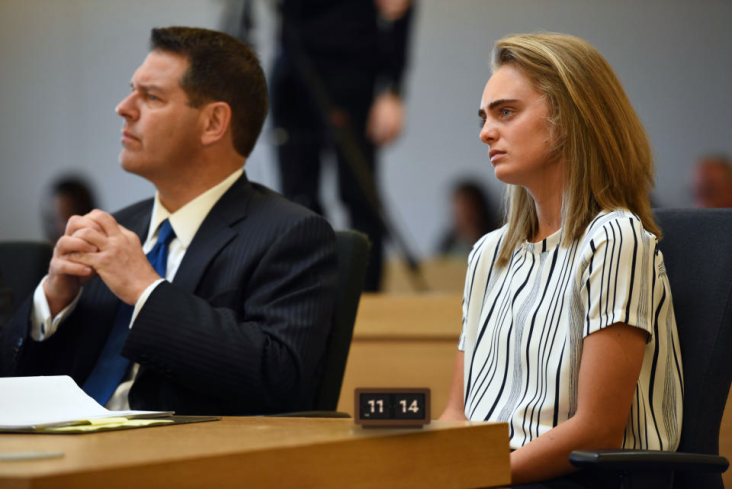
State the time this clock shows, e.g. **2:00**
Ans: **11:14**
